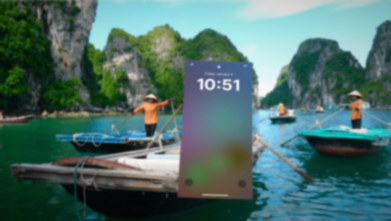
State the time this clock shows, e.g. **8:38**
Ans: **10:51**
